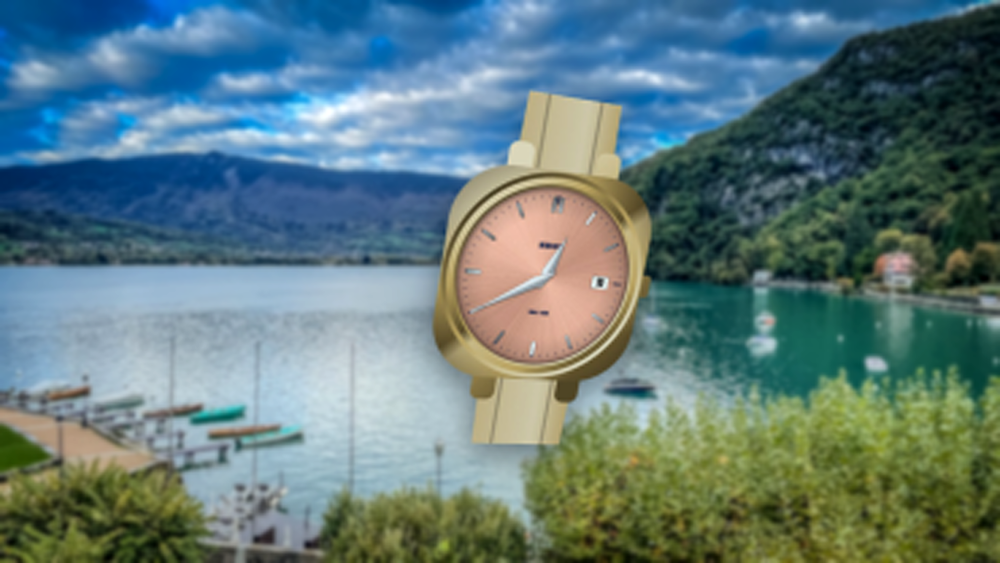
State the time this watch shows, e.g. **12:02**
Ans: **12:40**
